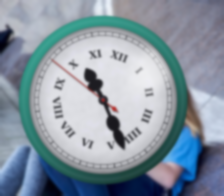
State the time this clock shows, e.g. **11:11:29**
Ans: **10:22:48**
